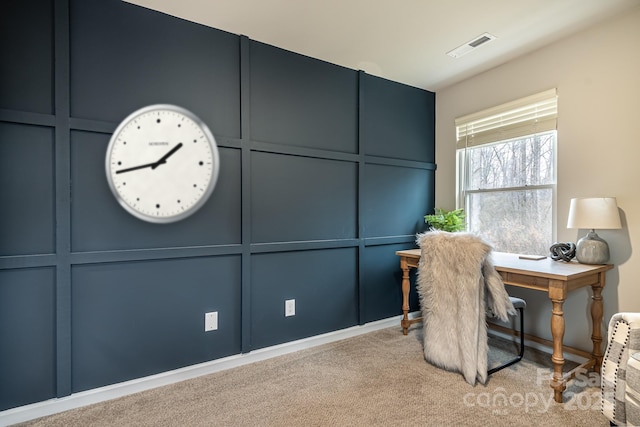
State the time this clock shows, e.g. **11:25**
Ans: **1:43**
